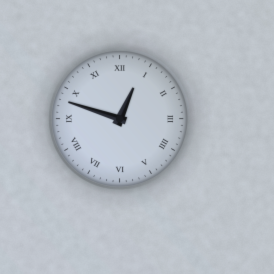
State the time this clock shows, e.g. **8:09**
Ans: **12:48**
